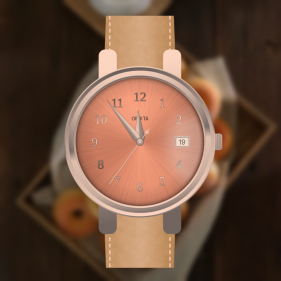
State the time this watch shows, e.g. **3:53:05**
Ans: **11:53:36**
